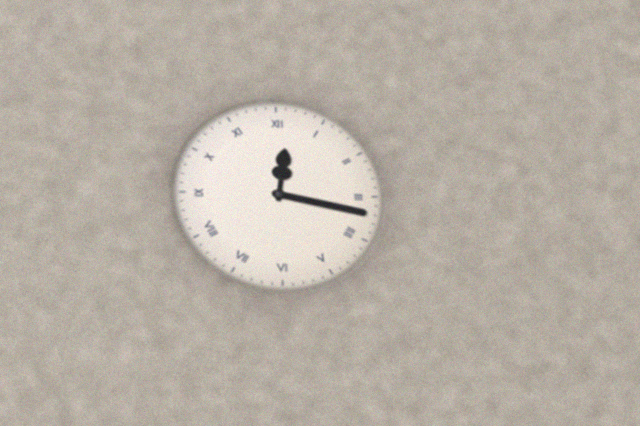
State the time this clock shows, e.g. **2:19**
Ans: **12:17**
